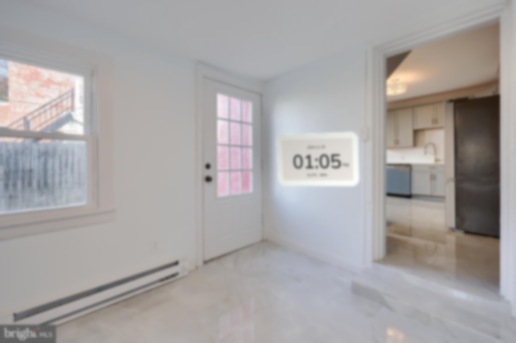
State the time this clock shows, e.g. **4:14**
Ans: **1:05**
